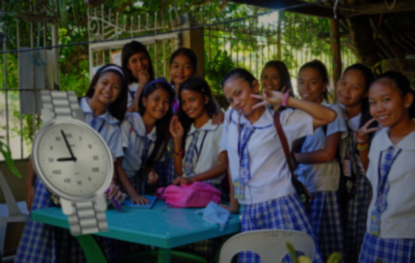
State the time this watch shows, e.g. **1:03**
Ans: **8:58**
